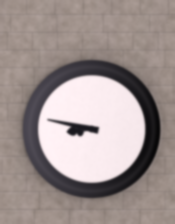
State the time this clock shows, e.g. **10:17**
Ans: **8:47**
